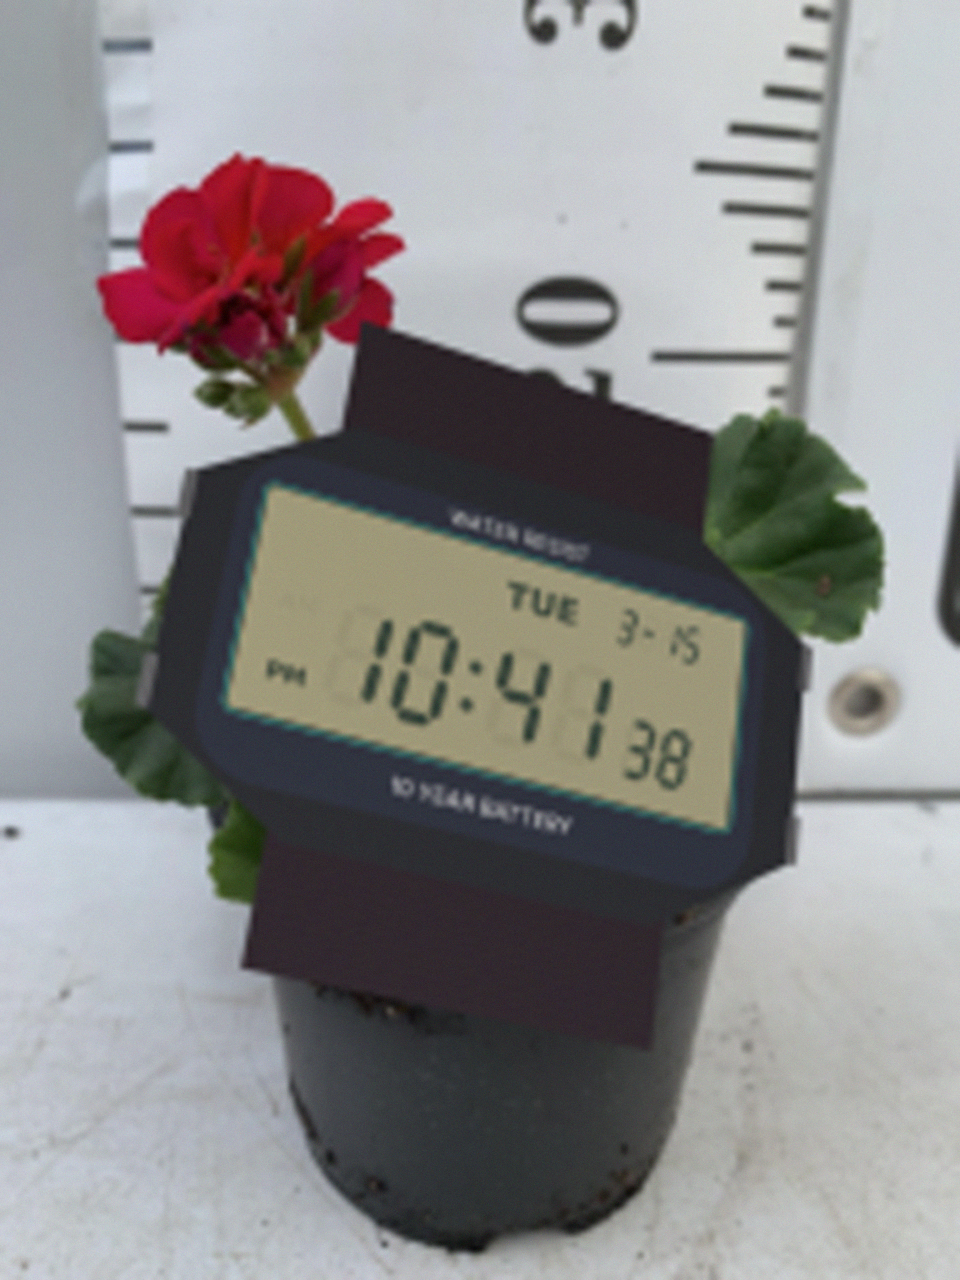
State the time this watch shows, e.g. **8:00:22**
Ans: **10:41:38**
